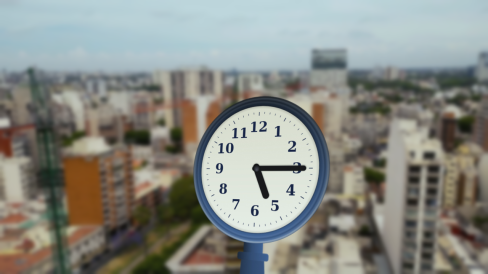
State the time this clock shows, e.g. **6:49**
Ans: **5:15**
